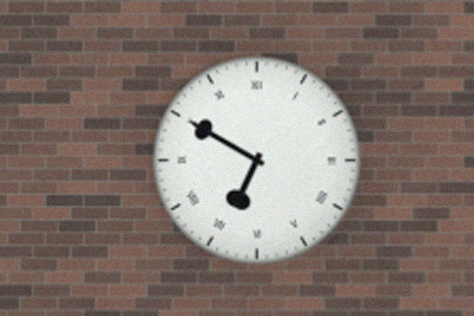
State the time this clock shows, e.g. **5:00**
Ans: **6:50**
